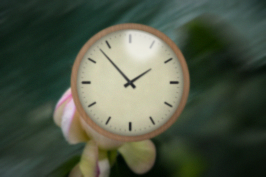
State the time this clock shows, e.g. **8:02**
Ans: **1:53**
